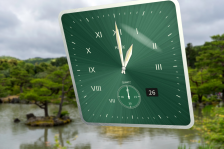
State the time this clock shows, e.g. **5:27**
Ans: **1:00**
